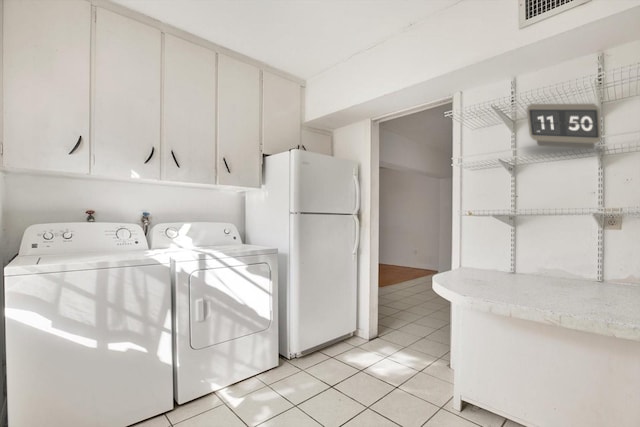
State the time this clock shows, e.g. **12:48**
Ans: **11:50**
